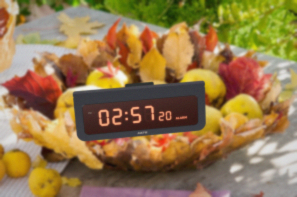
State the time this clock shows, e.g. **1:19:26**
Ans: **2:57:20**
